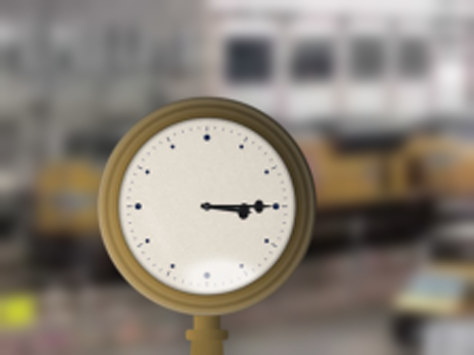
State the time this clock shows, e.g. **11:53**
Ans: **3:15**
